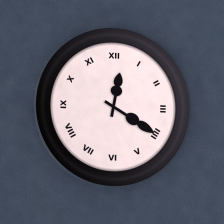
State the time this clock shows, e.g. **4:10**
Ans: **12:20**
